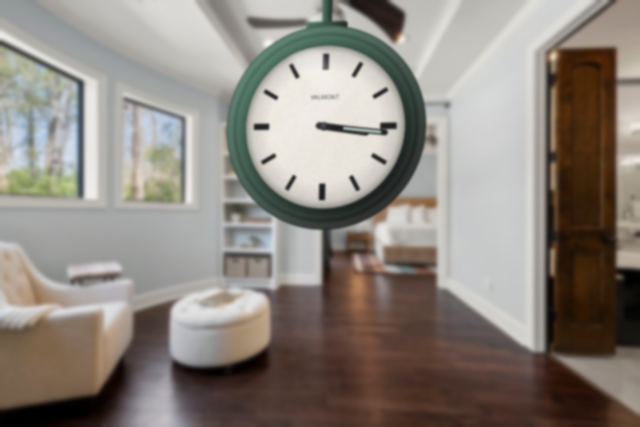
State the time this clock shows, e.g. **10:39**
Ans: **3:16**
